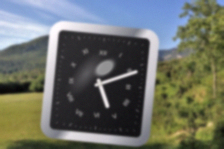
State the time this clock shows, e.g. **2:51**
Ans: **5:11**
